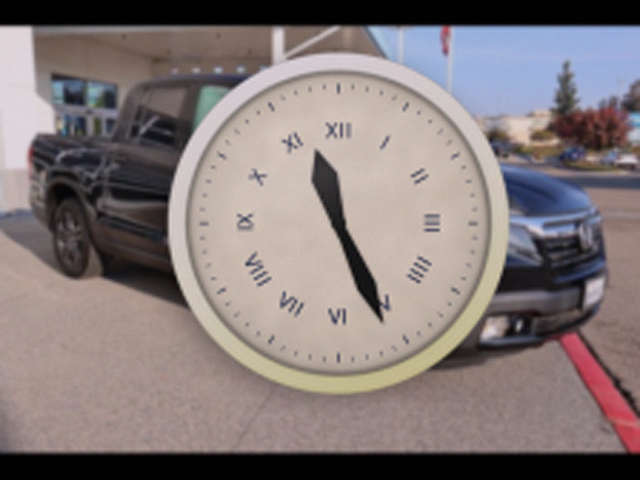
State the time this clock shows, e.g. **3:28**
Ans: **11:26**
